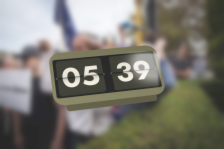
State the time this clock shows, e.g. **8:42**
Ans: **5:39**
